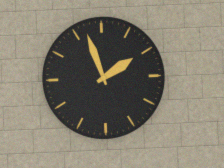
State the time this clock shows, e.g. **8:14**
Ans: **1:57**
